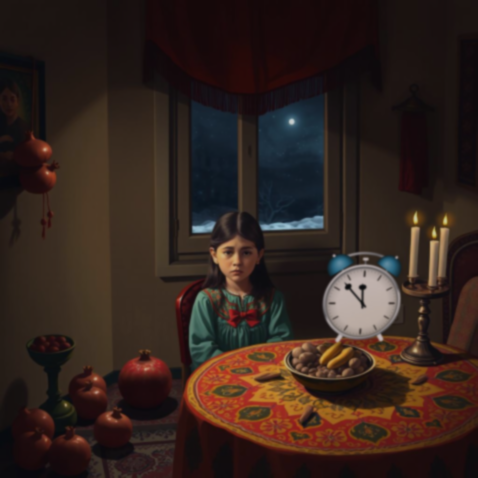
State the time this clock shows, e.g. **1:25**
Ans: **11:53**
